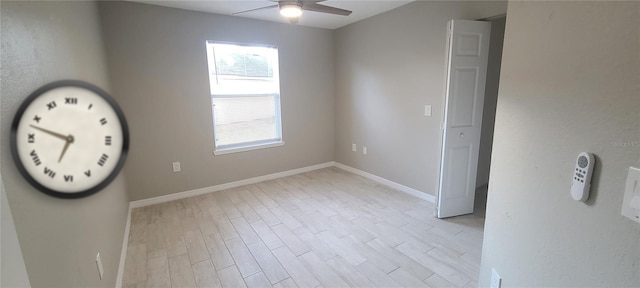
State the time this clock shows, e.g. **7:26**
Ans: **6:48**
